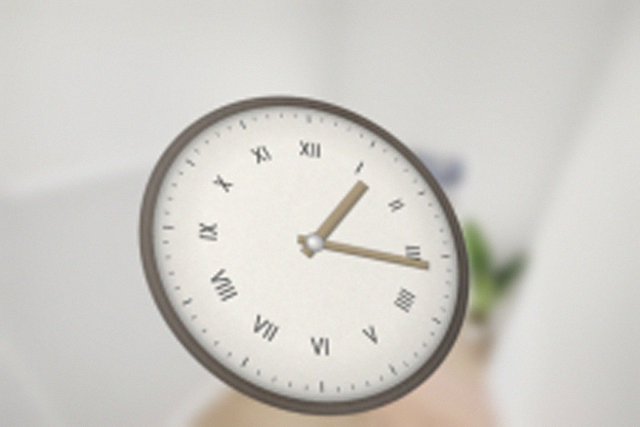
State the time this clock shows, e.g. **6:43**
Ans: **1:16**
